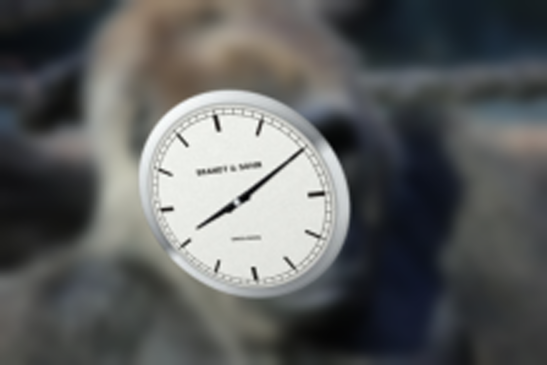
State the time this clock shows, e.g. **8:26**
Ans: **8:10**
